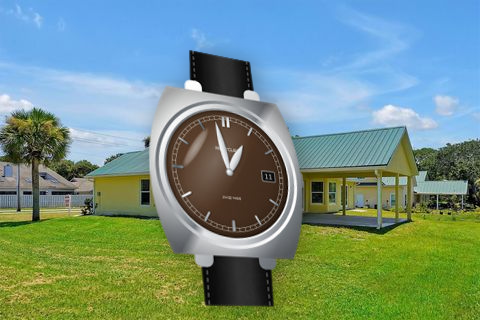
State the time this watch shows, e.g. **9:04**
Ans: **12:58**
